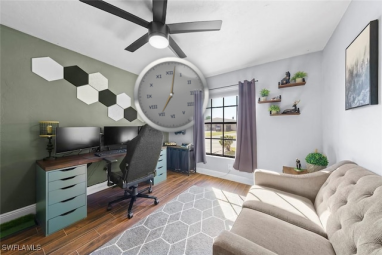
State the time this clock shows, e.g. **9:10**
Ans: **7:02**
